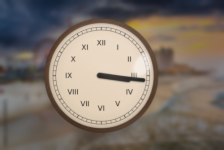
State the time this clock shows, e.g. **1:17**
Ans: **3:16**
